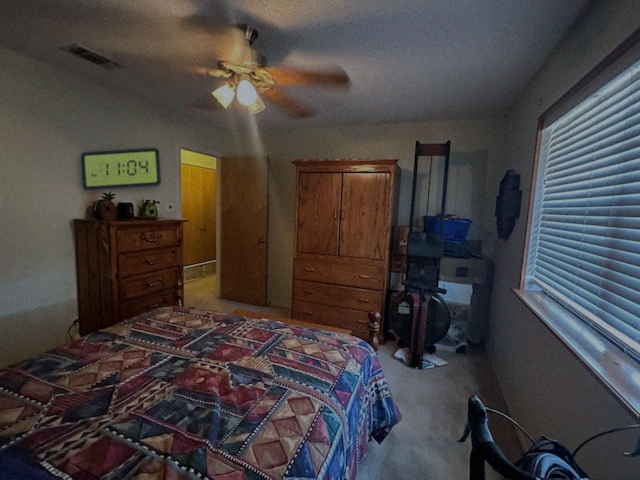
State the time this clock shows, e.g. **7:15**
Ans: **11:04**
